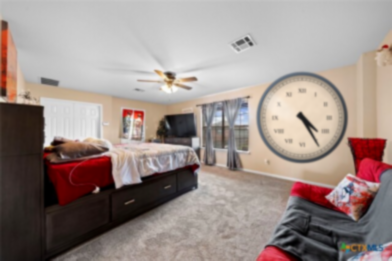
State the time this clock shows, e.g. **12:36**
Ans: **4:25**
